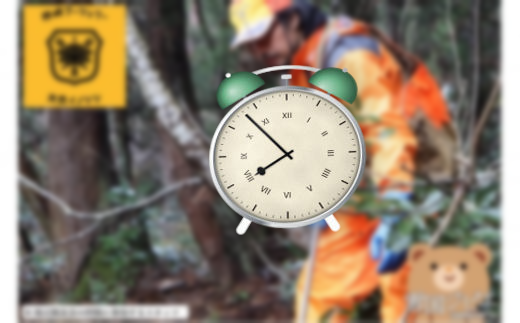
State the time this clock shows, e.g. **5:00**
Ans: **7:53**
